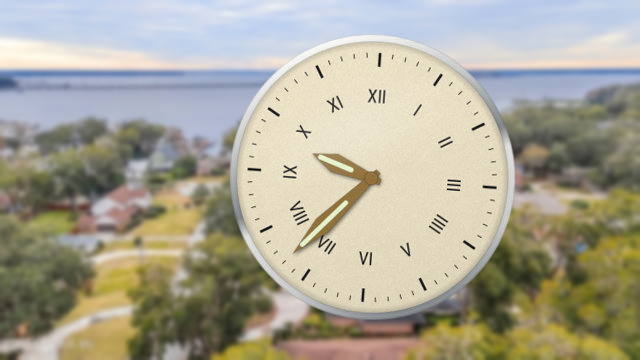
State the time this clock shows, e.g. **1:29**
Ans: **9:37**
